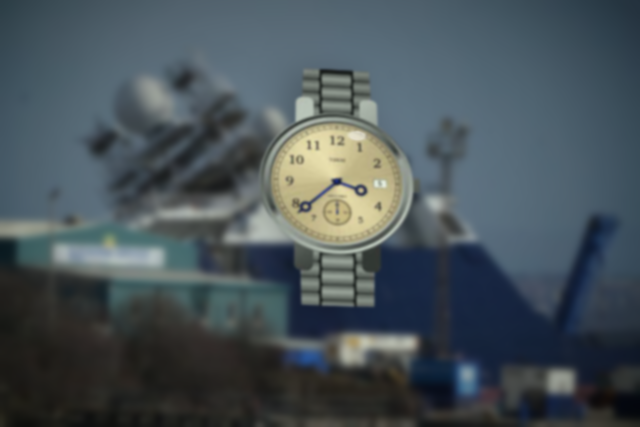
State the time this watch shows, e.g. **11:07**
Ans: **3:38**
